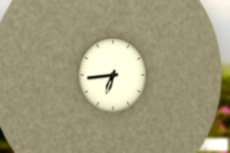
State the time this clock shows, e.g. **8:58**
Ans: **6:44**
